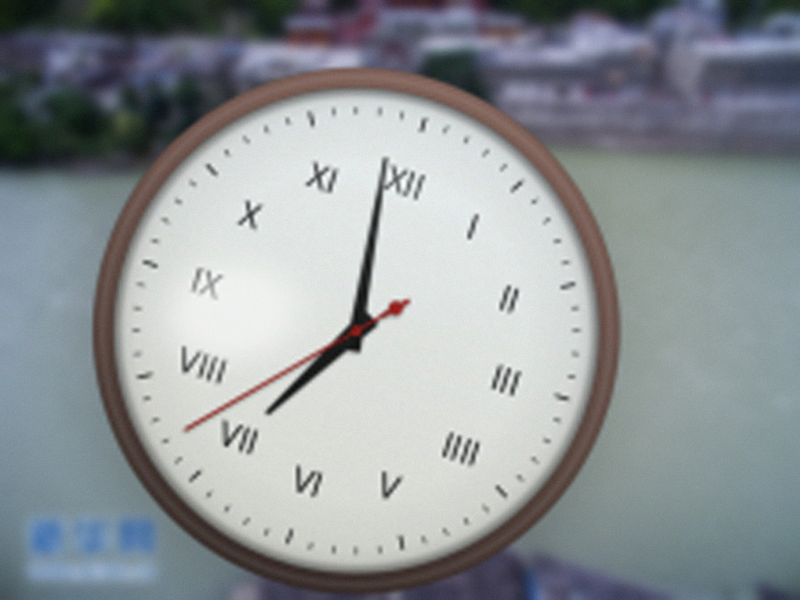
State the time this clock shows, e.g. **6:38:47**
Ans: **6:58:37**
